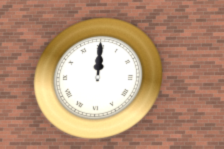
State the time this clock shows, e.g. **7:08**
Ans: **12:00**
